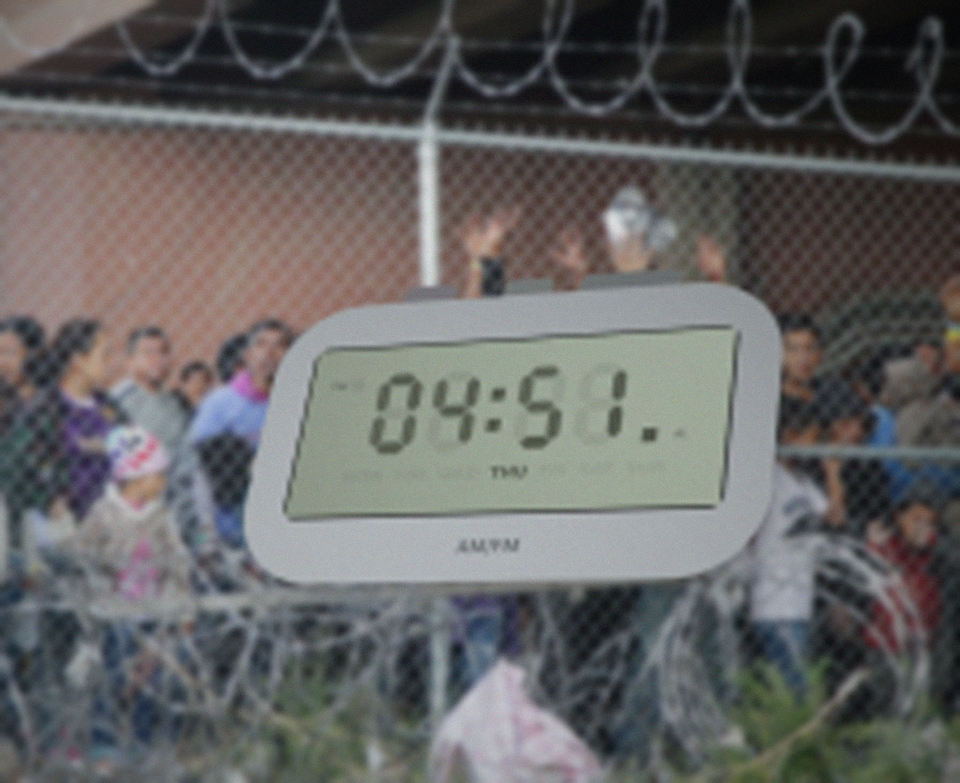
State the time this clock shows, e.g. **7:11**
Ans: **4:51**
